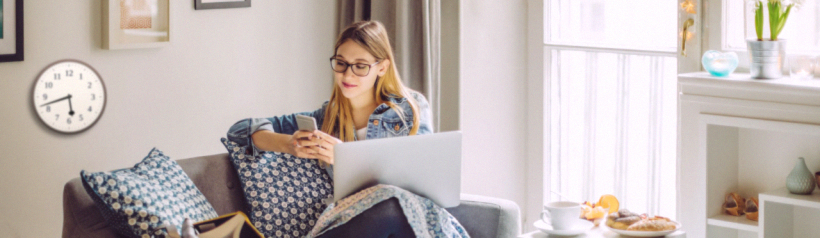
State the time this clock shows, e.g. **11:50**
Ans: **5:42**
